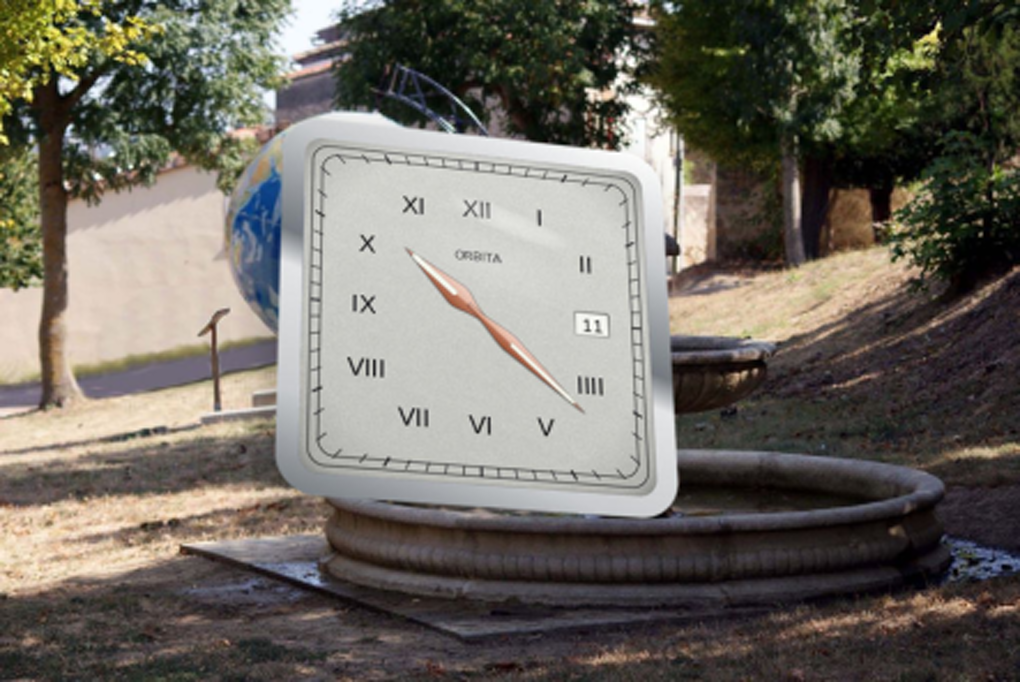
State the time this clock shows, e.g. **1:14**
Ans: **10:22**
